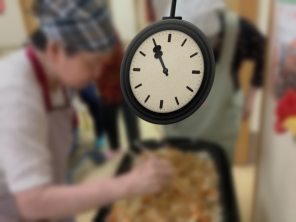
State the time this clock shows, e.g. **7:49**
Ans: **10:55**
